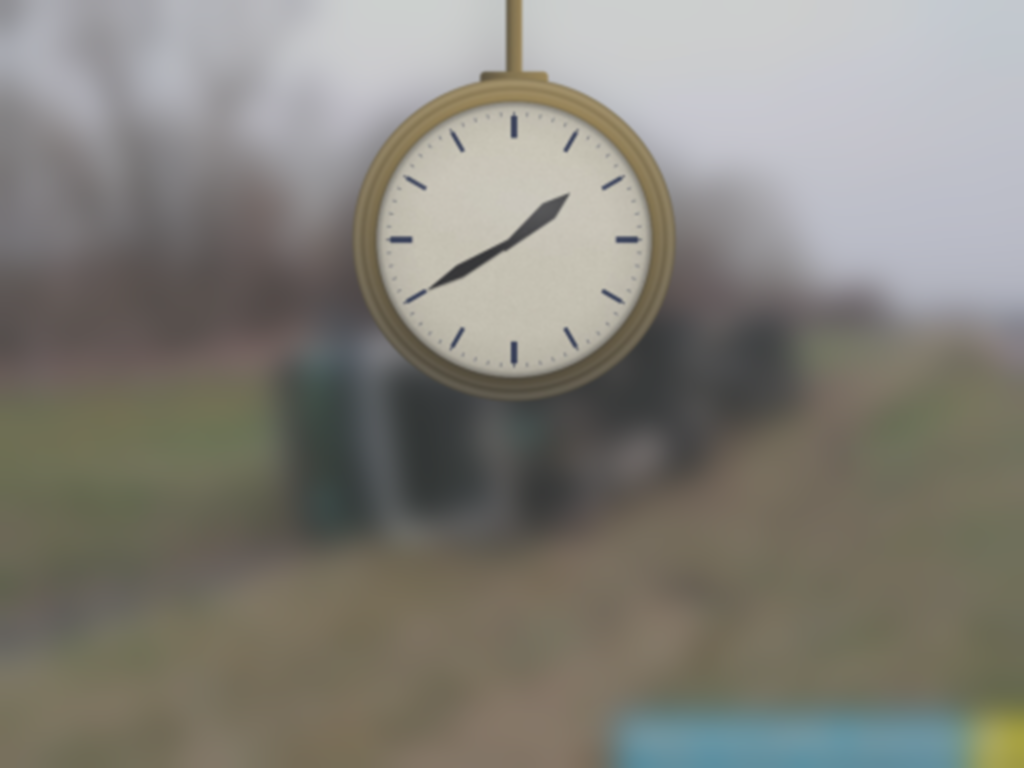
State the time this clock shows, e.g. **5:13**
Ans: **1:40**
